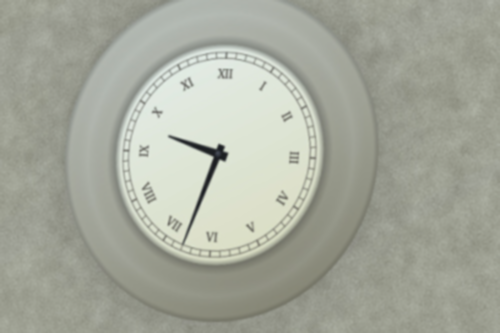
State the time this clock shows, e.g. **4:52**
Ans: **9:33**
